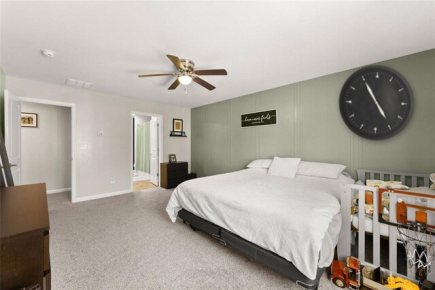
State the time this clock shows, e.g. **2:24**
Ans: **4:55**
